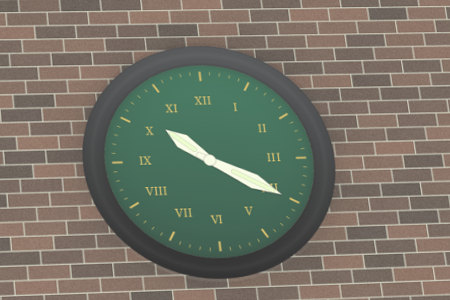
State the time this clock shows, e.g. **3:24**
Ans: **10:20**
